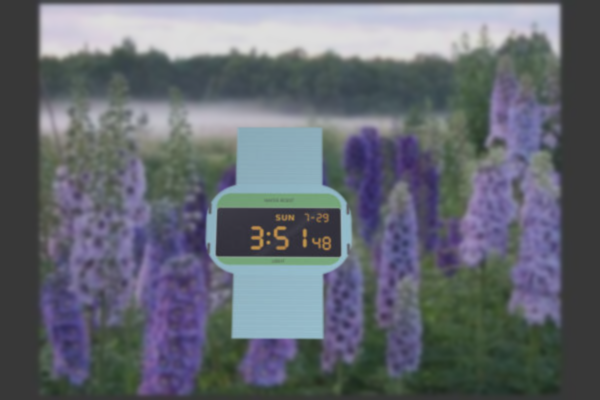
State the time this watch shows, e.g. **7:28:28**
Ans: **3:51:48**
